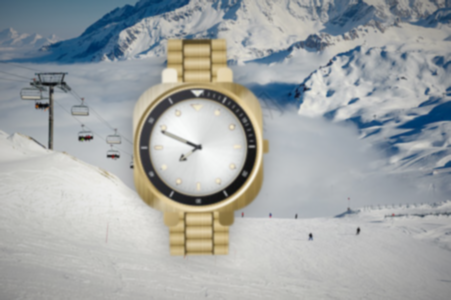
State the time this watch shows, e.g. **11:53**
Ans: **7:49**
